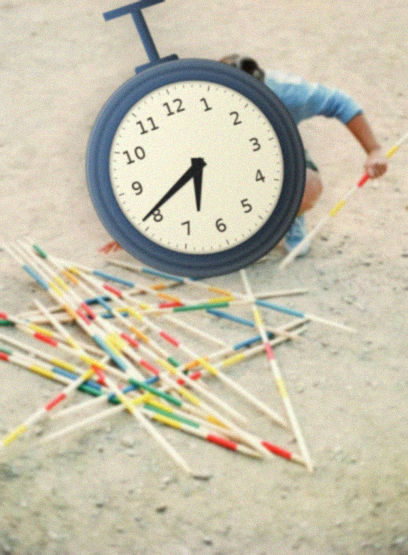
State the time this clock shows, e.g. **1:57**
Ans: **6:41**
